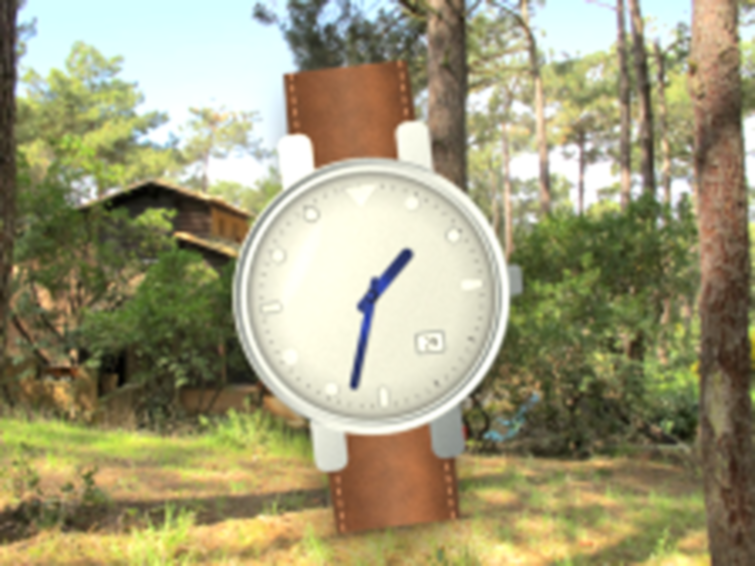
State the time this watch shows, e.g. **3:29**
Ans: **1:33**
